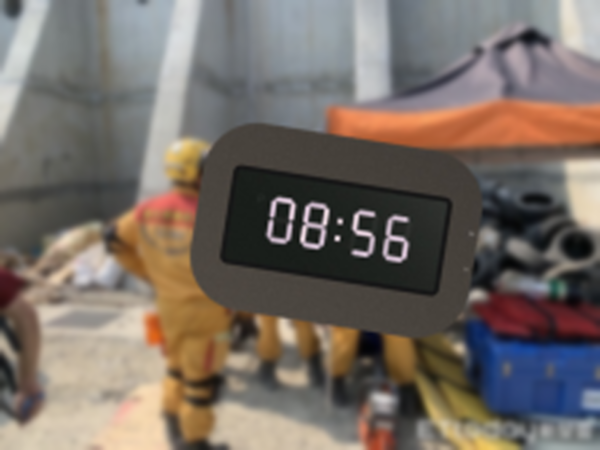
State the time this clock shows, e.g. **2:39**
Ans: **8:56**
